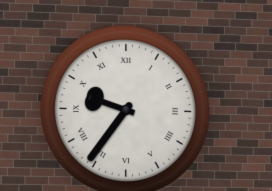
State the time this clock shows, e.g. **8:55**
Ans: **9:36**
